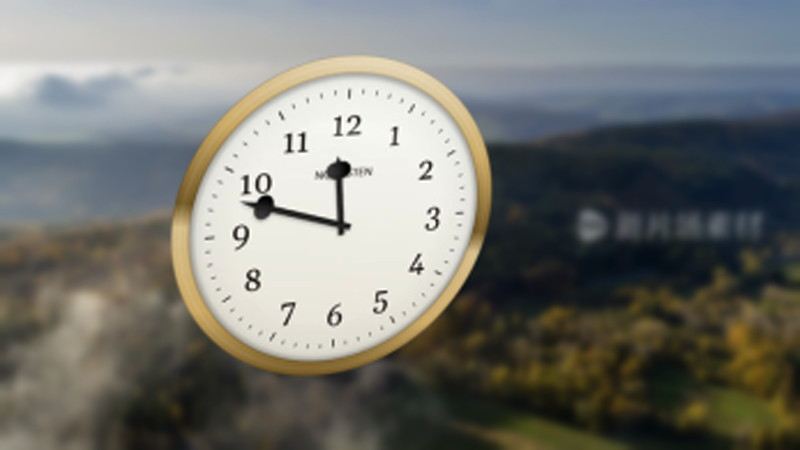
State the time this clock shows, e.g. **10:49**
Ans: **11:48**
